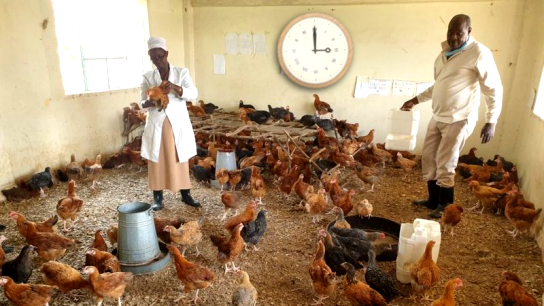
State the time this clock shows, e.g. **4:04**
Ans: **3:00**
